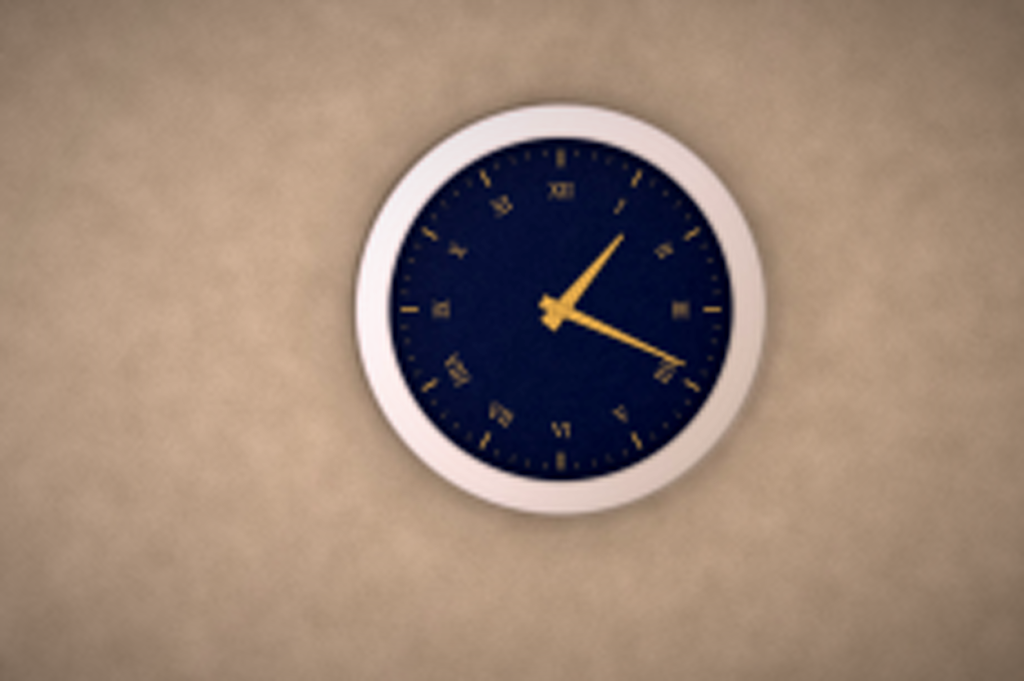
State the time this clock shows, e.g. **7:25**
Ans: **1:19**
